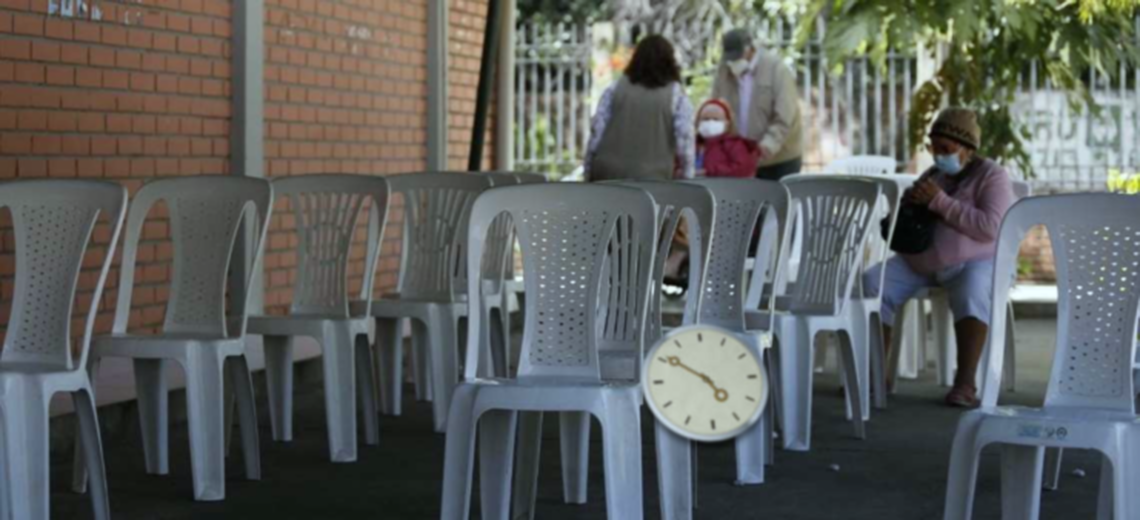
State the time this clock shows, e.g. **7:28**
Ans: **4:51**
